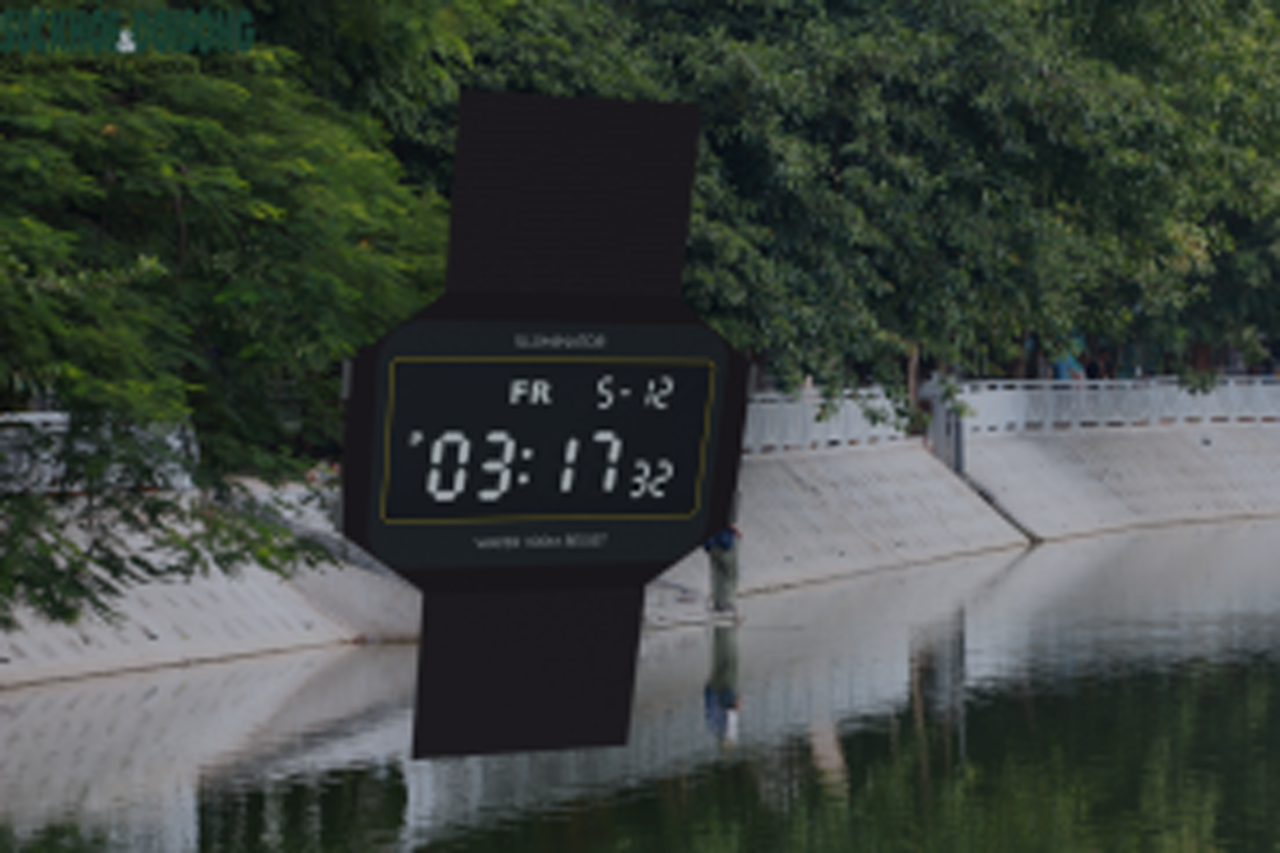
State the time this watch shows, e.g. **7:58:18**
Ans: **3:17:32**
